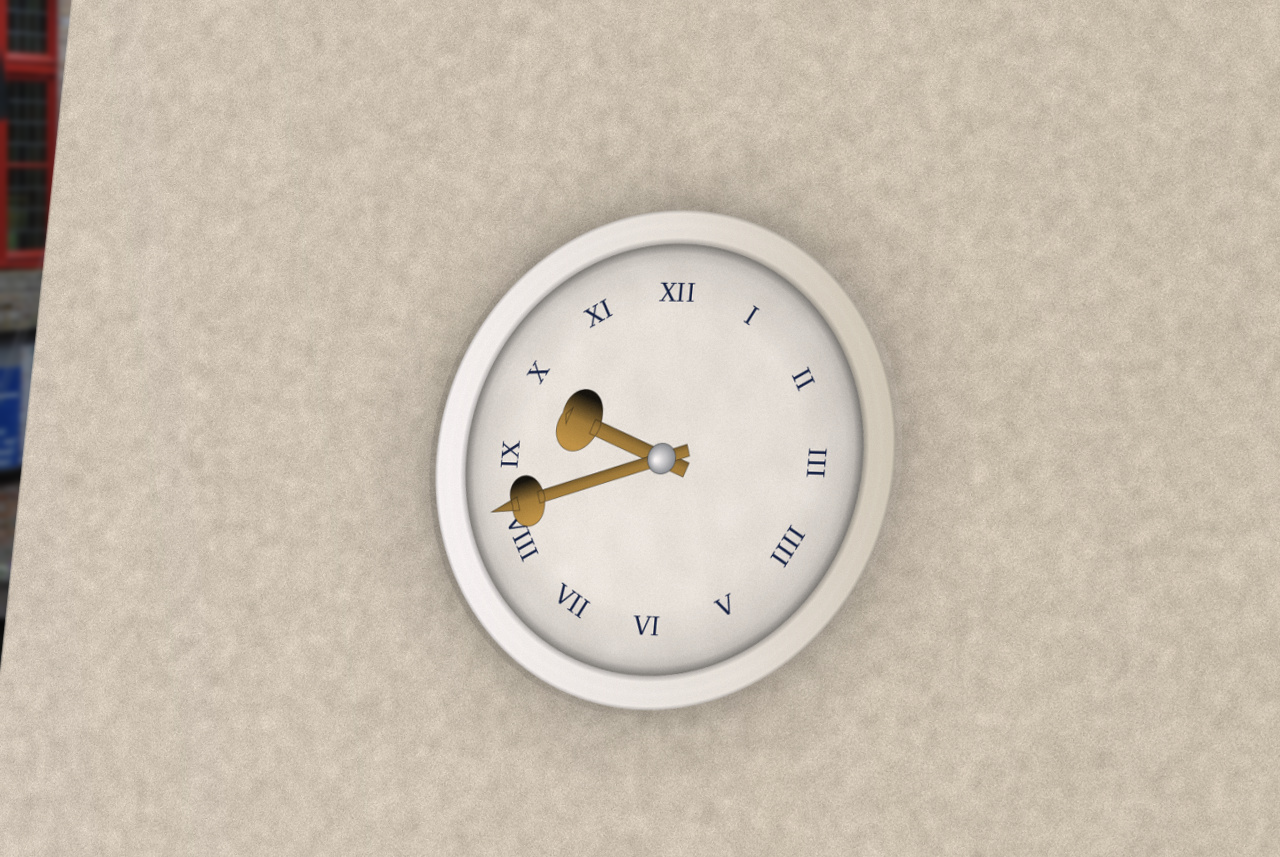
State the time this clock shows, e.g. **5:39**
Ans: **9:42**
